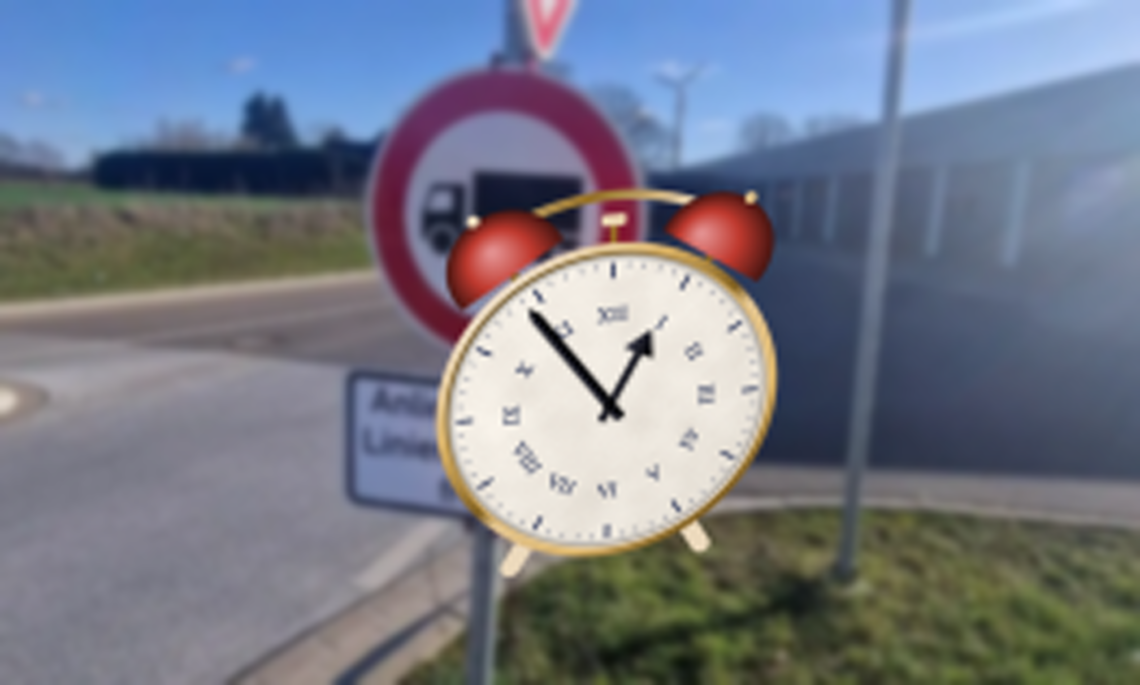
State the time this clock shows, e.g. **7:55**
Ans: **12:54**
